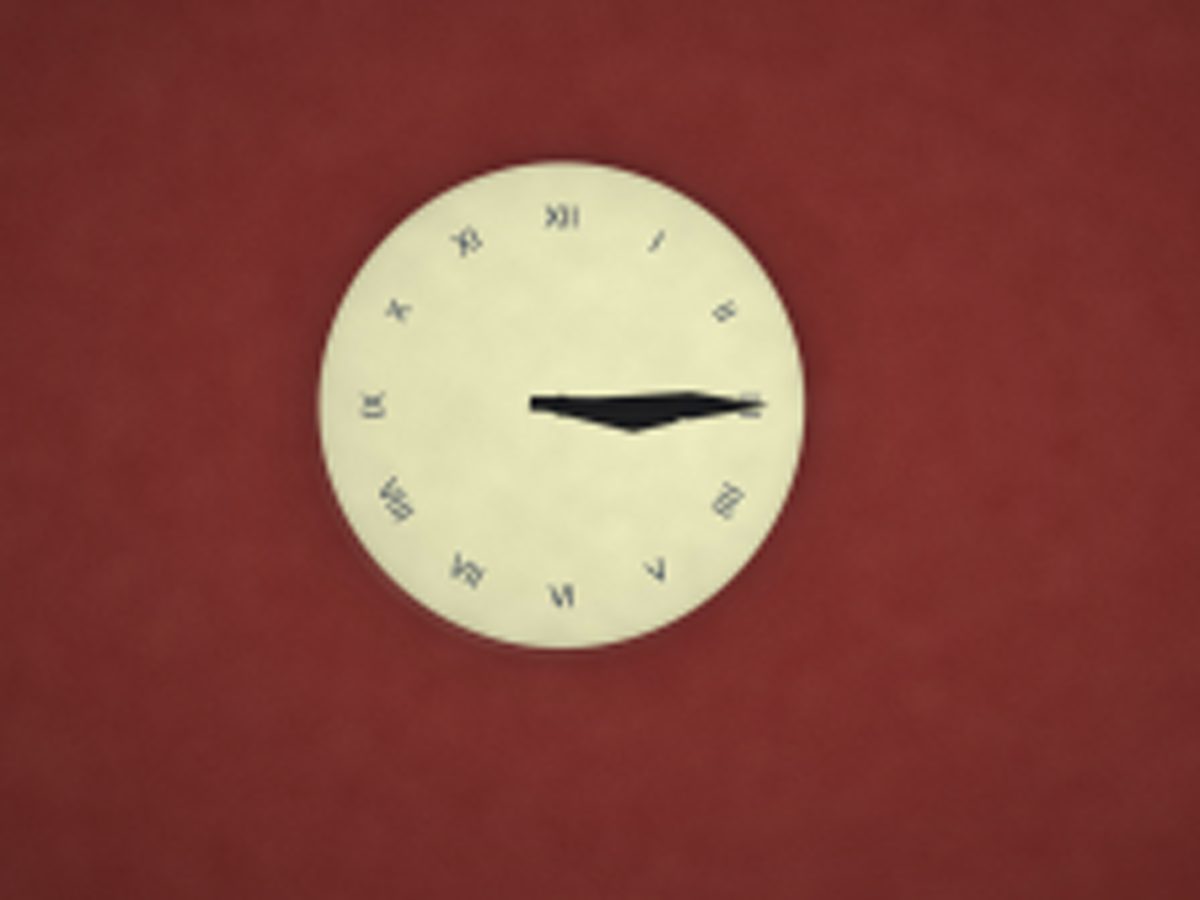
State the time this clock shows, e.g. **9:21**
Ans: **3:15**
